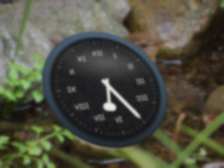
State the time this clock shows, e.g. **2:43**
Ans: **6:25**
